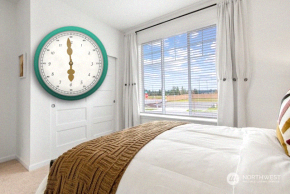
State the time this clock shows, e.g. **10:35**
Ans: **5:59**
